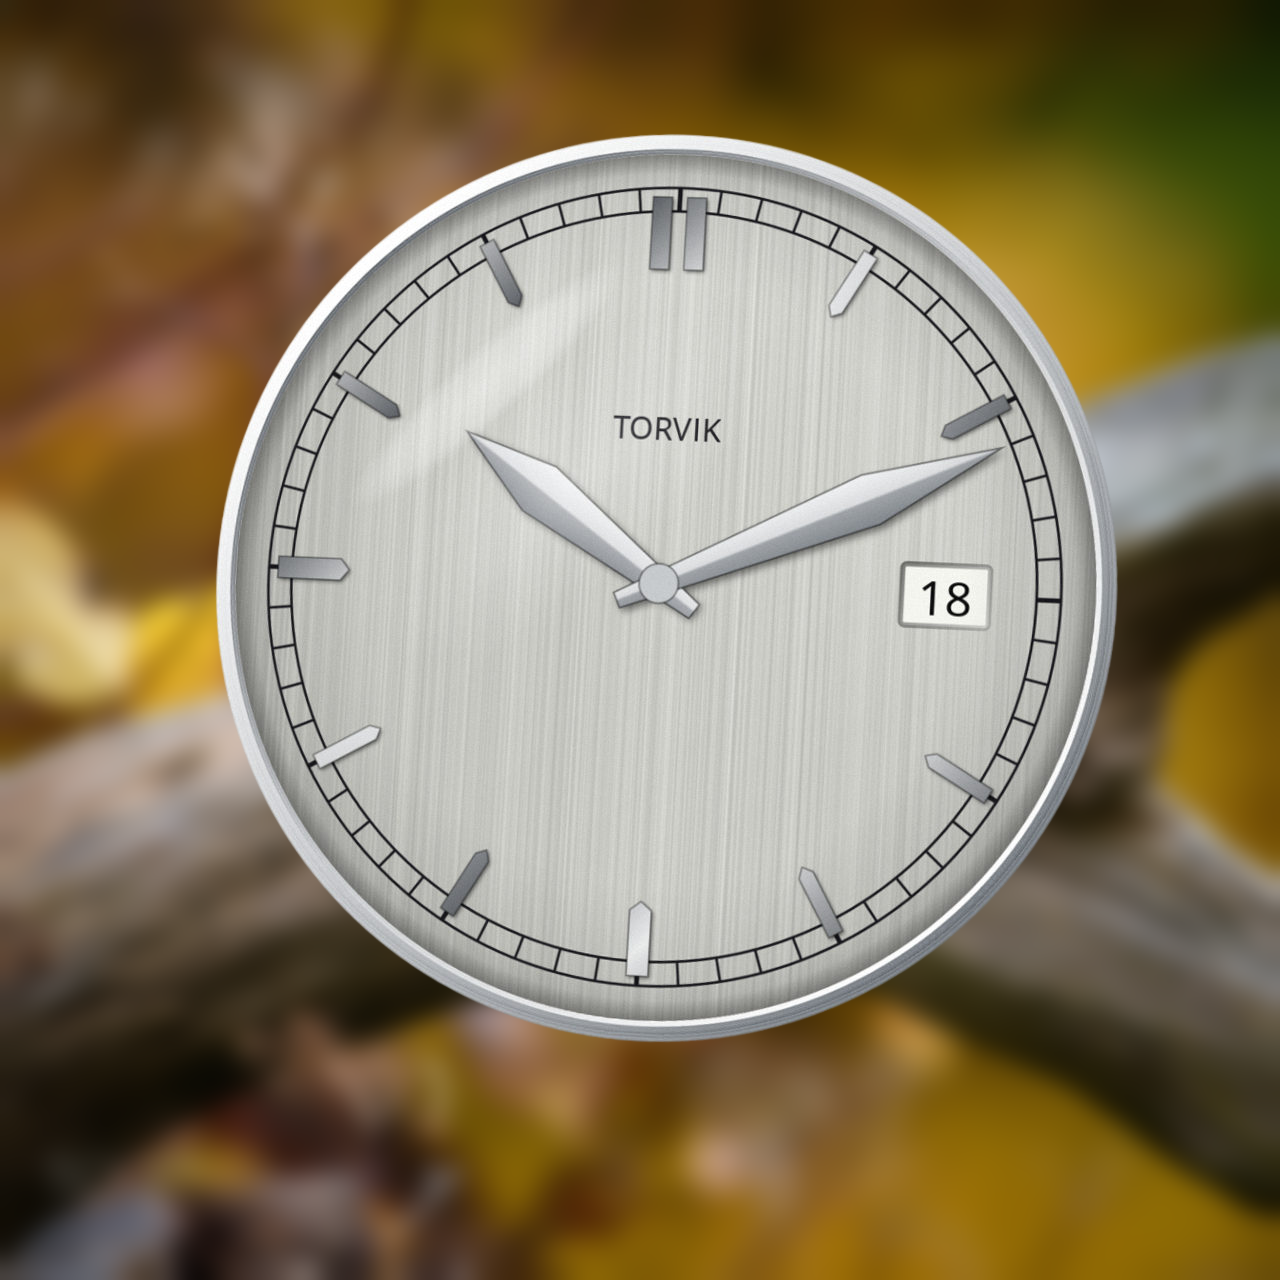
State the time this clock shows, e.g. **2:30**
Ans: **10:11**
